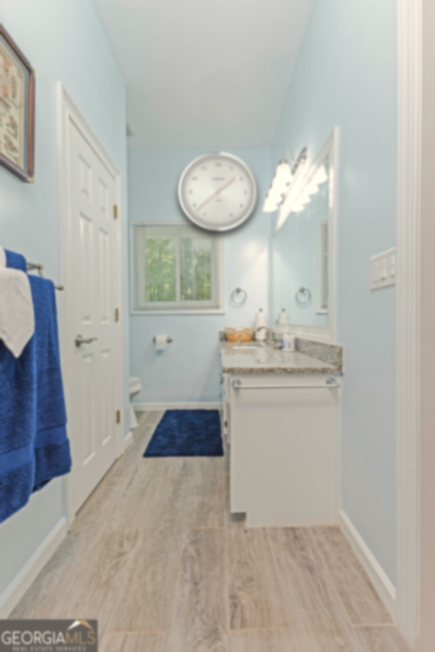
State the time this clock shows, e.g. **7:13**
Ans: **1:38**
